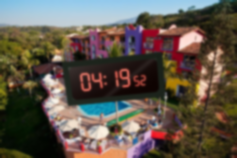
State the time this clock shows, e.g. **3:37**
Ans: **4:19**
